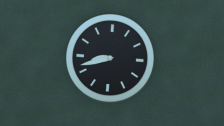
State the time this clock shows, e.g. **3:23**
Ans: **8:42**
